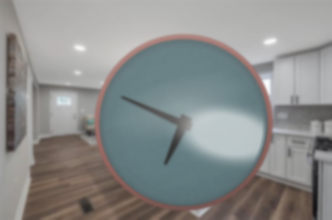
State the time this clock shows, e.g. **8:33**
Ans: **6:49**
